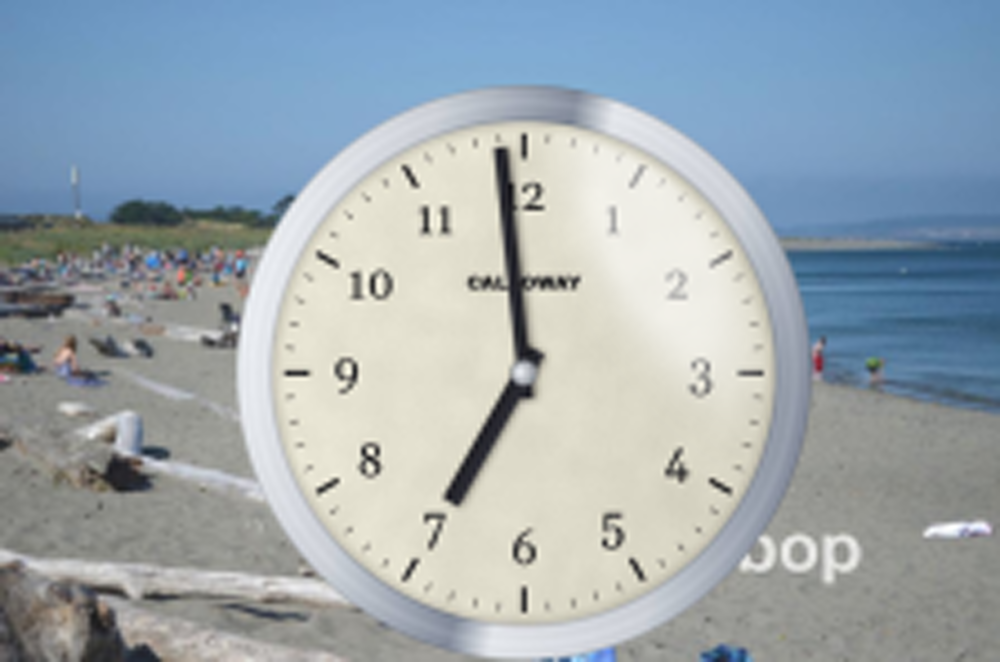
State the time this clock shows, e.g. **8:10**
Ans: **6:59**
